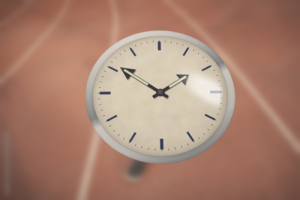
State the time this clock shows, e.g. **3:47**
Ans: **1:51**
